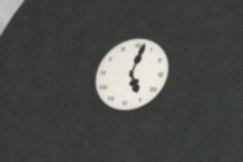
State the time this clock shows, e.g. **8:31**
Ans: **5:02**
